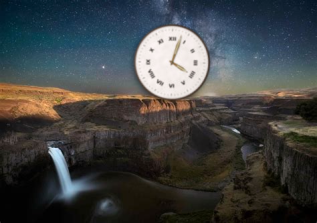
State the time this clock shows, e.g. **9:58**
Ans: **4:03**
